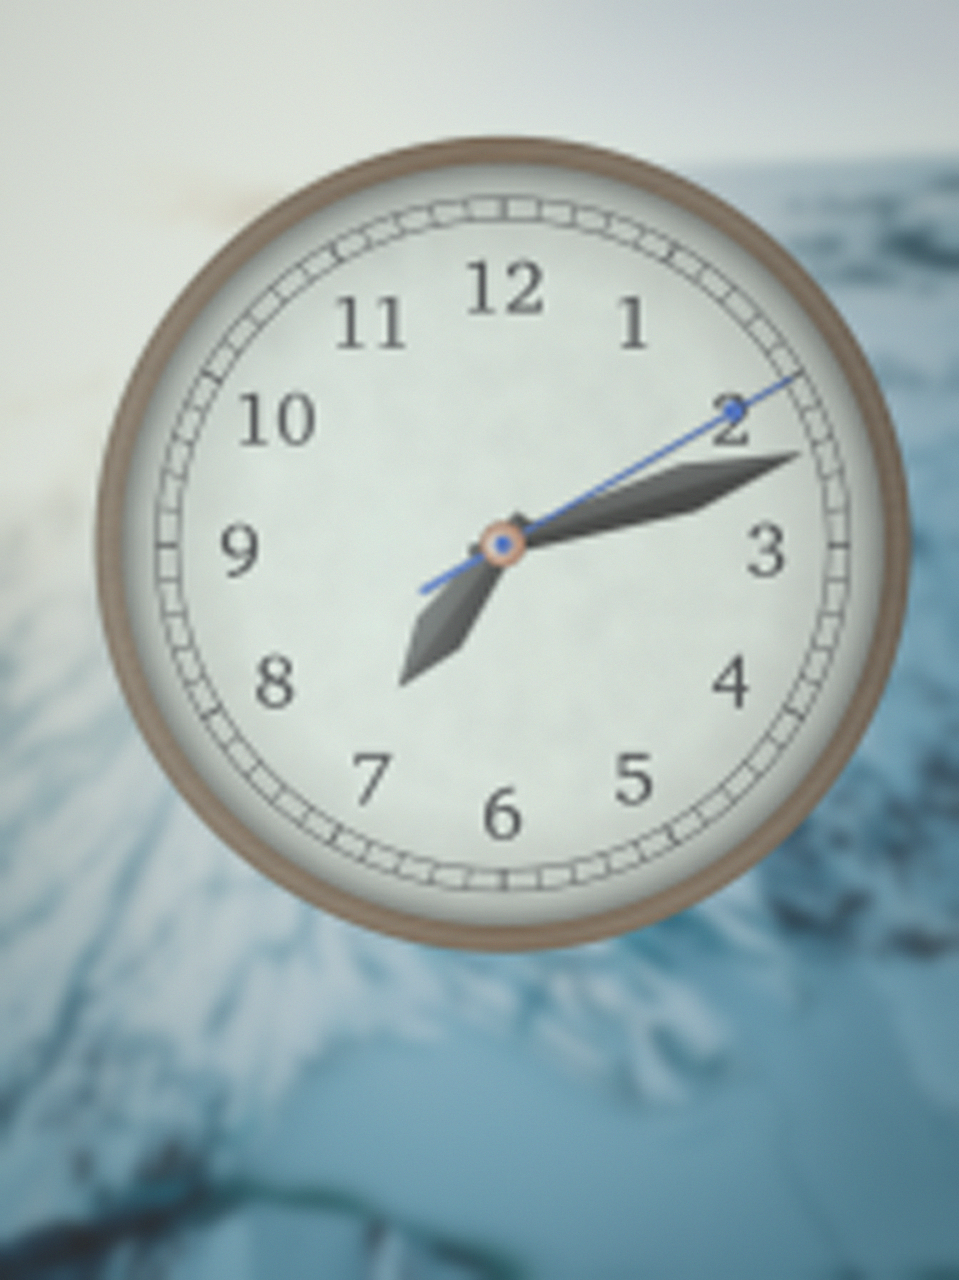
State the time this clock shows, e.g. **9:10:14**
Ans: **7:12:10**
